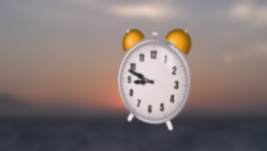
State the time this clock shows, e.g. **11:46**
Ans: **8:48**
